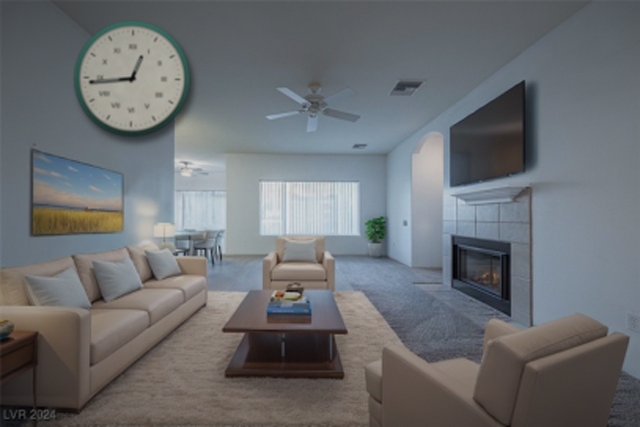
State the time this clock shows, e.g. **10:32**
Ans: **12:44**
